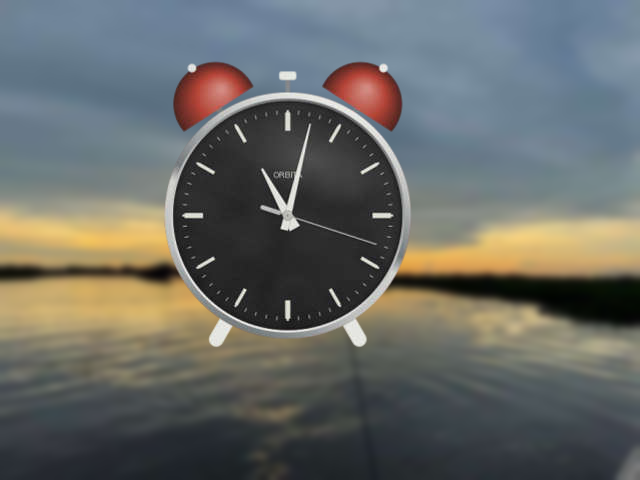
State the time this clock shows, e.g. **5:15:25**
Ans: **11:02:18**
